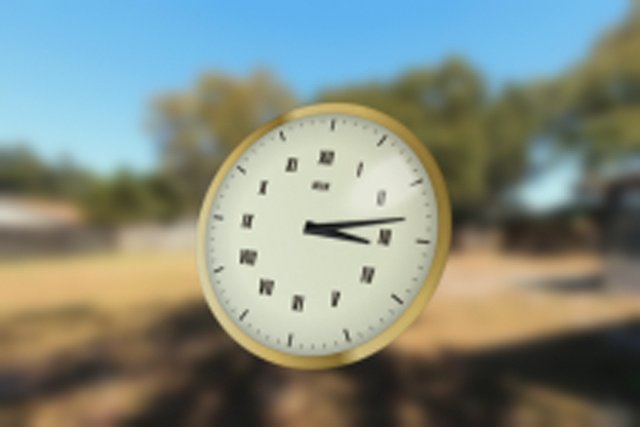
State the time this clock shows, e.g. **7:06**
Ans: **3:13**
